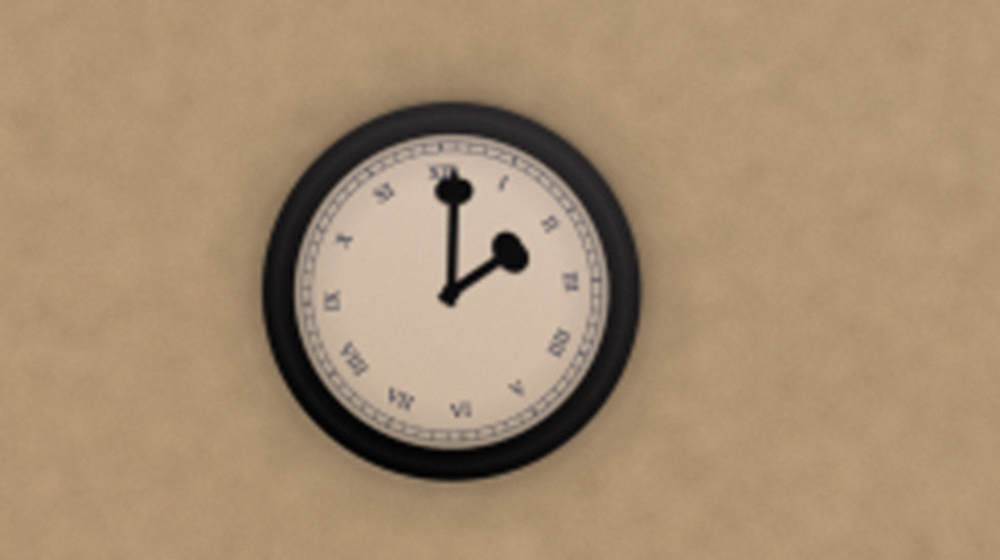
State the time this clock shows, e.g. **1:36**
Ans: **2:01**
